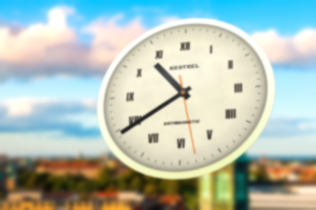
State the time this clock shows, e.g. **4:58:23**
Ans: **10:39:28**
